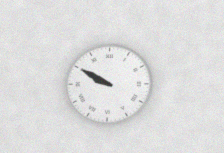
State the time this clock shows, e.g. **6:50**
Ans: **9:50**
